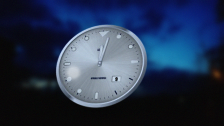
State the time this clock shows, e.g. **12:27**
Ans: **12:02**
